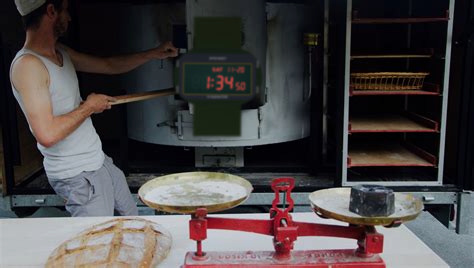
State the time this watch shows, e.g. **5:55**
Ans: **1:34**
